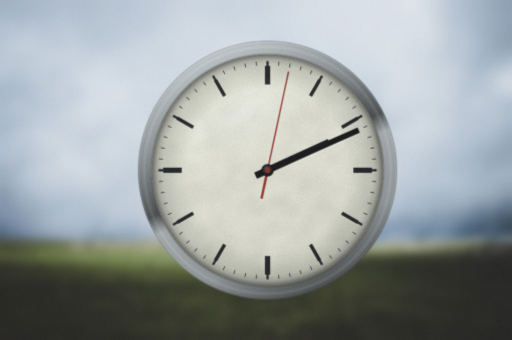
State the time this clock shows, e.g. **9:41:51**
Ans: **2:11:02**
